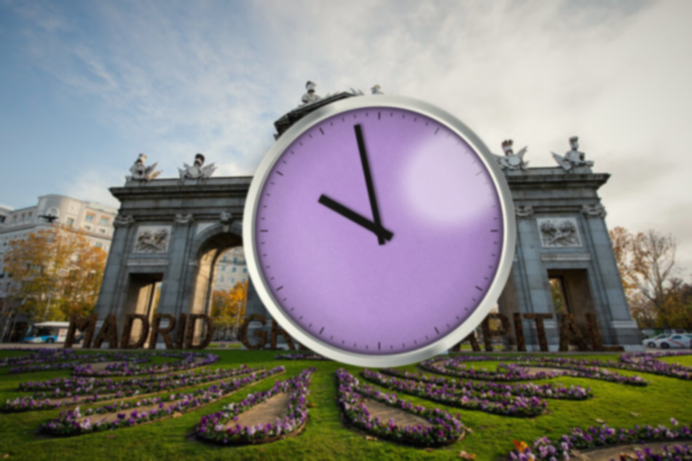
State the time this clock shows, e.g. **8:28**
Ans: **9:58**
